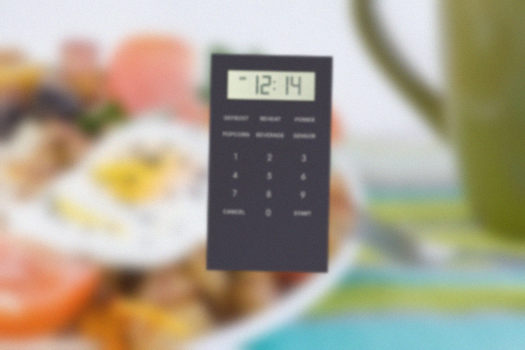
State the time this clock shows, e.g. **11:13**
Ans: **12:14**
